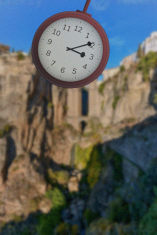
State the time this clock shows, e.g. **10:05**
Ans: **3:09**
